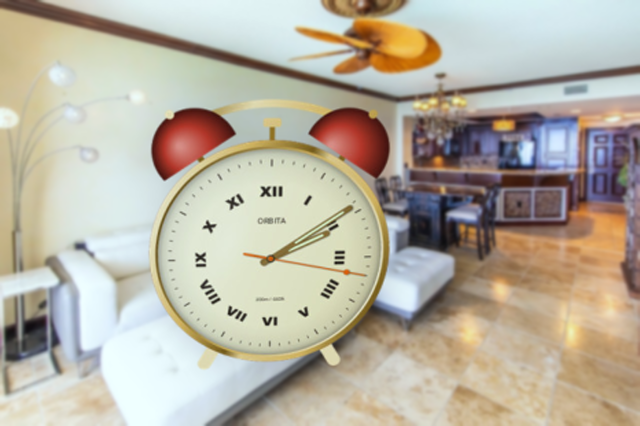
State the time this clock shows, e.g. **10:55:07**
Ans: **2:09:17**
